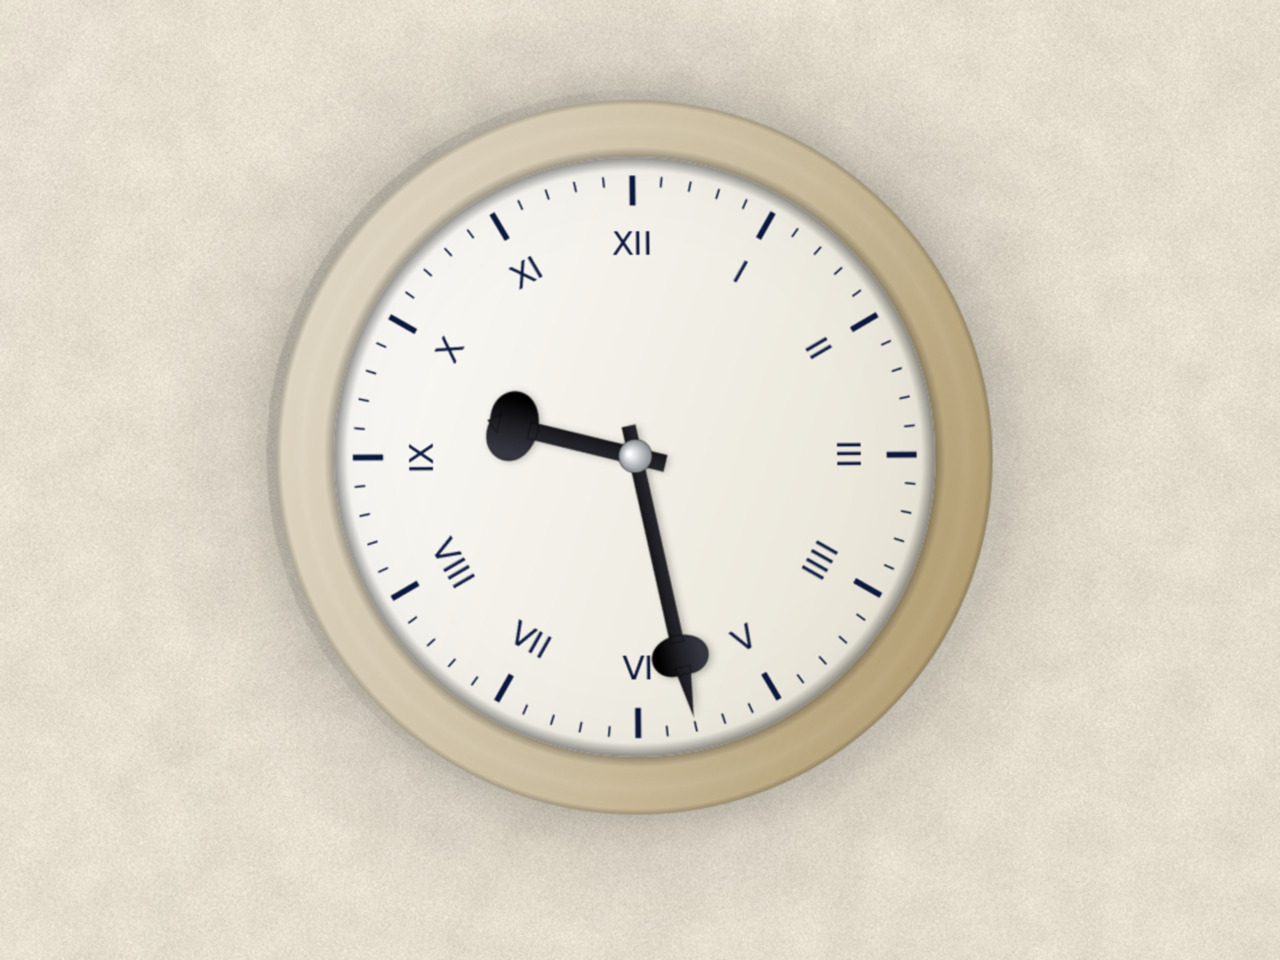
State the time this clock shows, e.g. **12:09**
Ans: **9:28**
